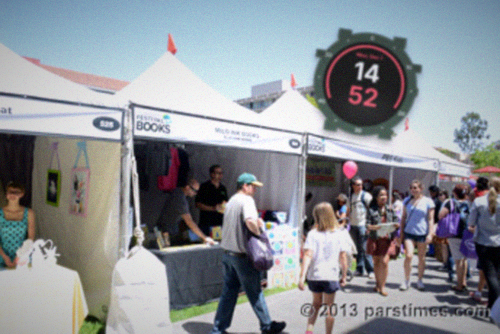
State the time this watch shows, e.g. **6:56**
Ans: **14:52**
